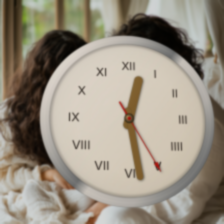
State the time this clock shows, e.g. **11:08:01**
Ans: **12:28:25**
